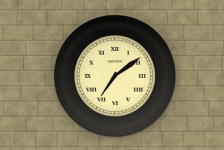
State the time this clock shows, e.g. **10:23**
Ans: **7:09**
